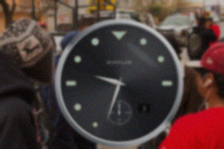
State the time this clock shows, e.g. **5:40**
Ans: **9:33**
